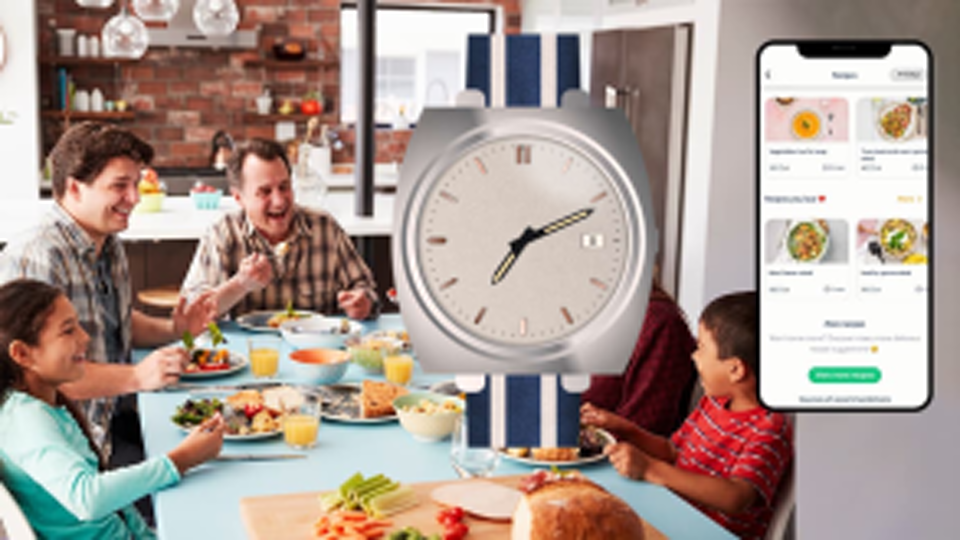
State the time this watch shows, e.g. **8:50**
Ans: **7:11**
